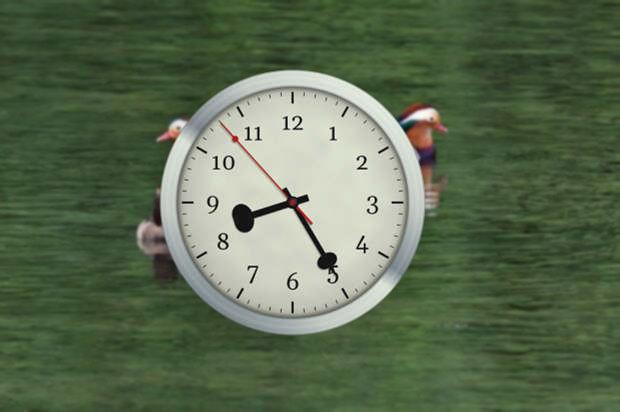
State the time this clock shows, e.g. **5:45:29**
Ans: **8:24:53**
